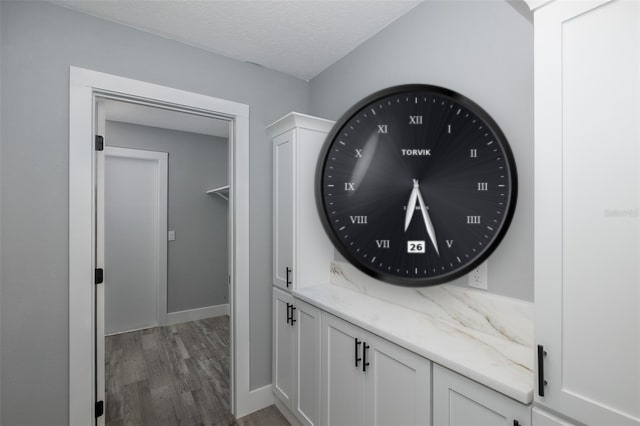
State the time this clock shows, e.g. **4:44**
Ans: **6:27**
